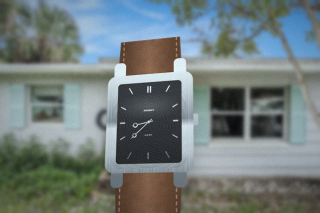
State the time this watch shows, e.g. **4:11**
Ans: **8:38**
